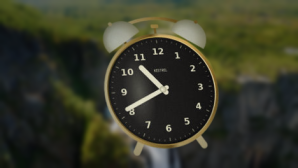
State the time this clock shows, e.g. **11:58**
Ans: **10:41**
